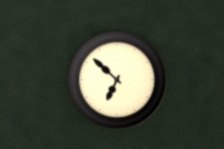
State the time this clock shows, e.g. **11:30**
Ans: **6:52**
